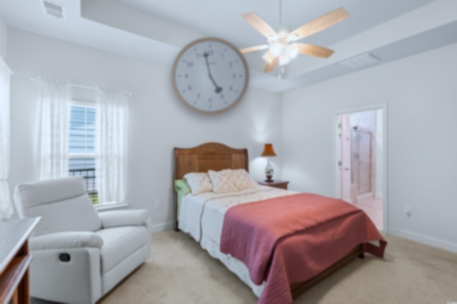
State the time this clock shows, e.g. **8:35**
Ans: **4:58**
